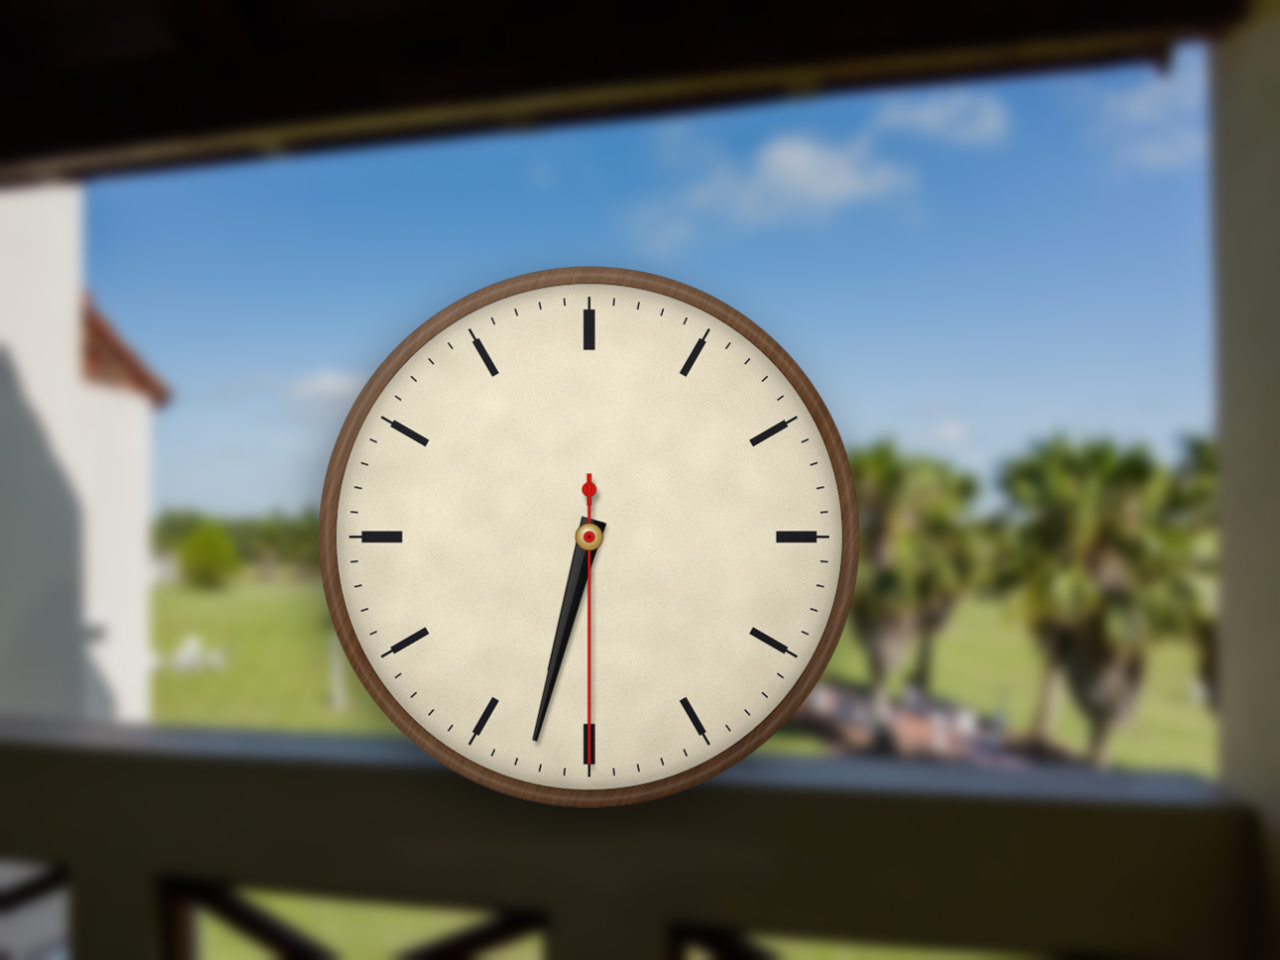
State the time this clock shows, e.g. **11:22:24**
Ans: **6:32:30**
